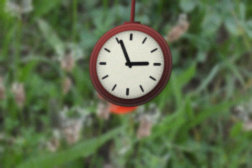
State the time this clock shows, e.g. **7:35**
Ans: **2:56**
